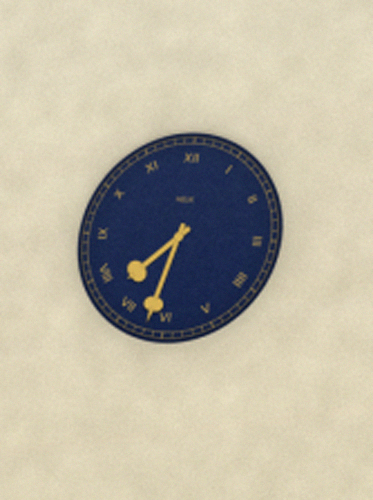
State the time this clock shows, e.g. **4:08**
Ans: **7:32**
